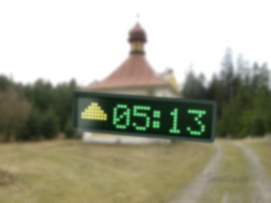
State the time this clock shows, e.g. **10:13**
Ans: **5:13**
